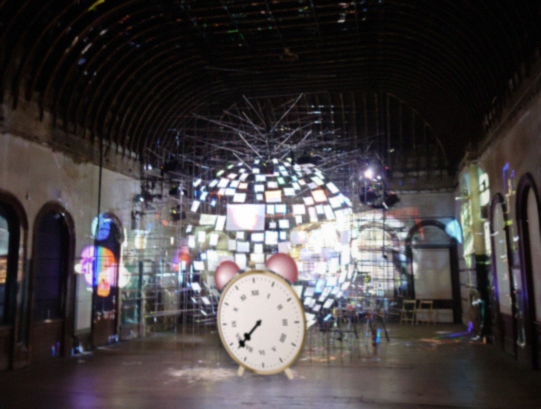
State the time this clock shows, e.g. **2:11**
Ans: **7:38**
